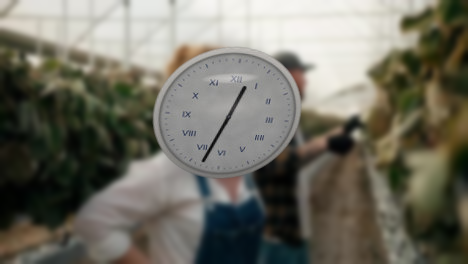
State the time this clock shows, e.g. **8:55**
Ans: **12:33**
